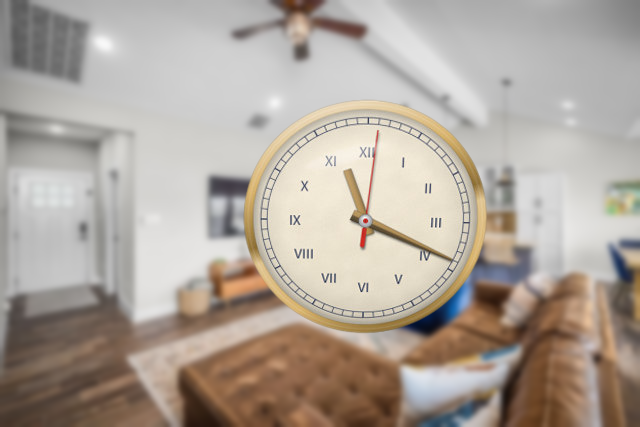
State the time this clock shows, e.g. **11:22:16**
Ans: **11:19:01**
